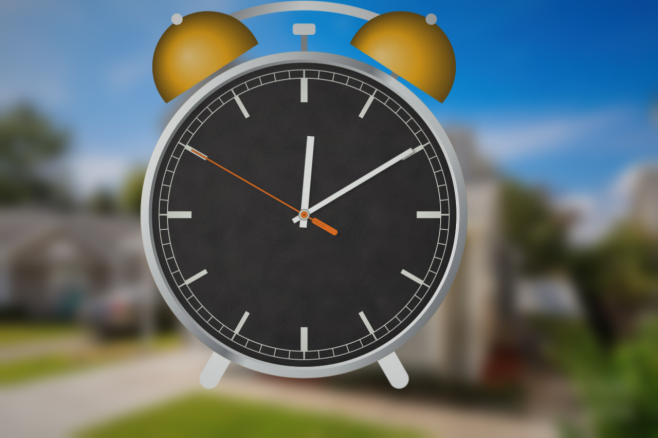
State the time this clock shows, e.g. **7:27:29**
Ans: **12:09:50**
